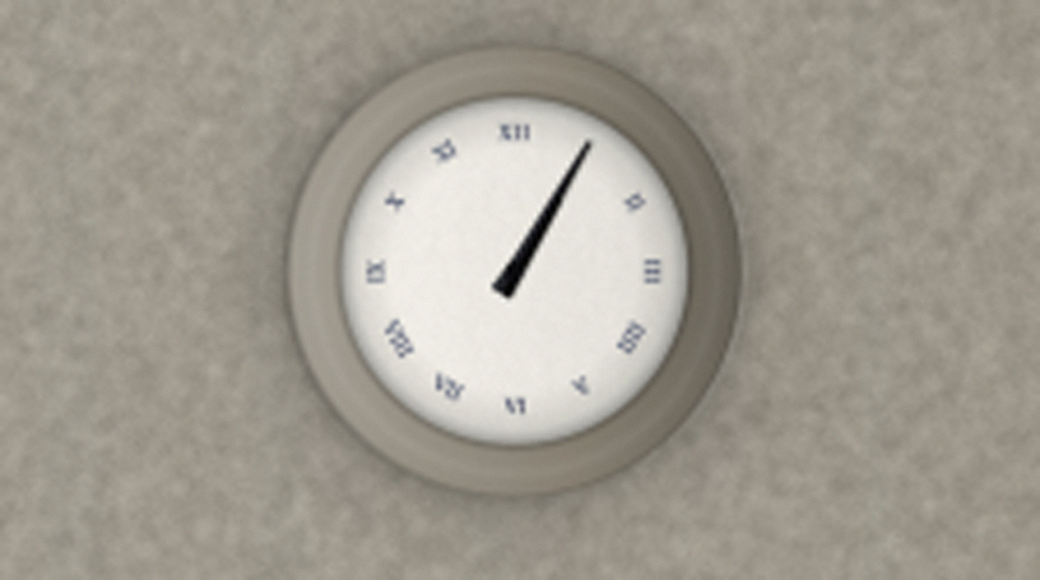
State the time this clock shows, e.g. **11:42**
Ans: **1:05**
